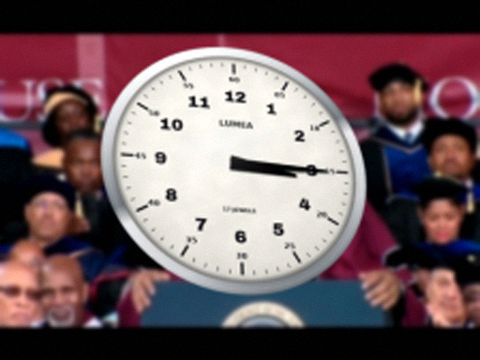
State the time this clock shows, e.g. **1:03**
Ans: **3:15**
